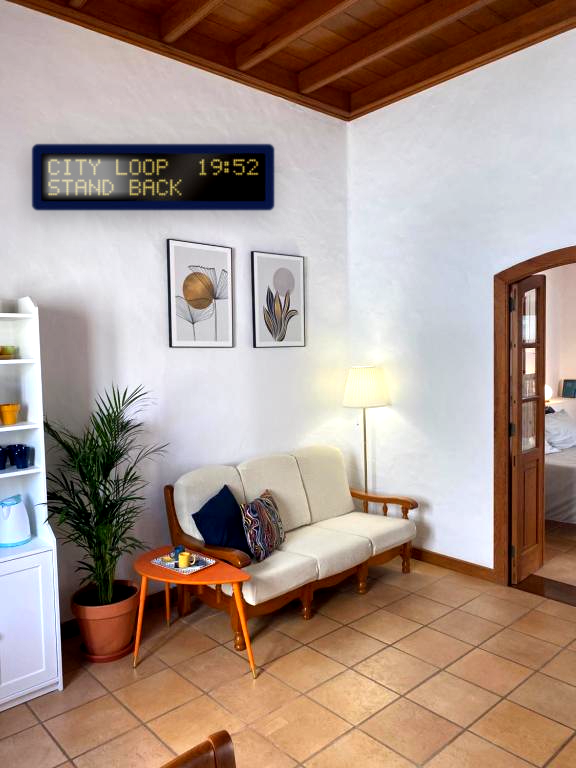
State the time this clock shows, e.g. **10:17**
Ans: **19:52**
